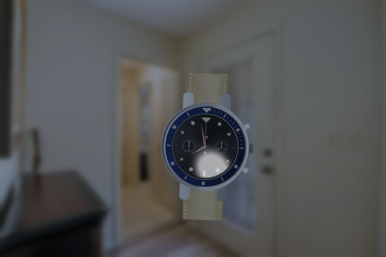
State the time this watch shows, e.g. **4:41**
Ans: **7:58**
